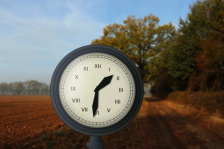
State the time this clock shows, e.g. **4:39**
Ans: **1:31**
